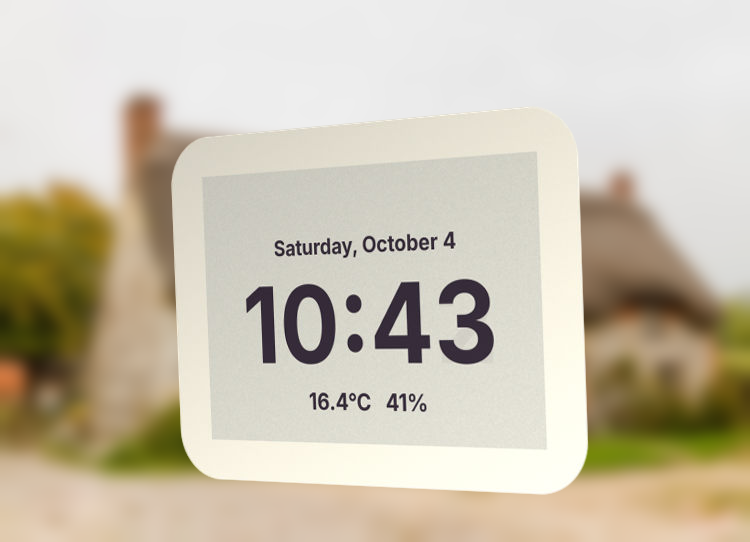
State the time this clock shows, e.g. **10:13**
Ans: **10:43**
